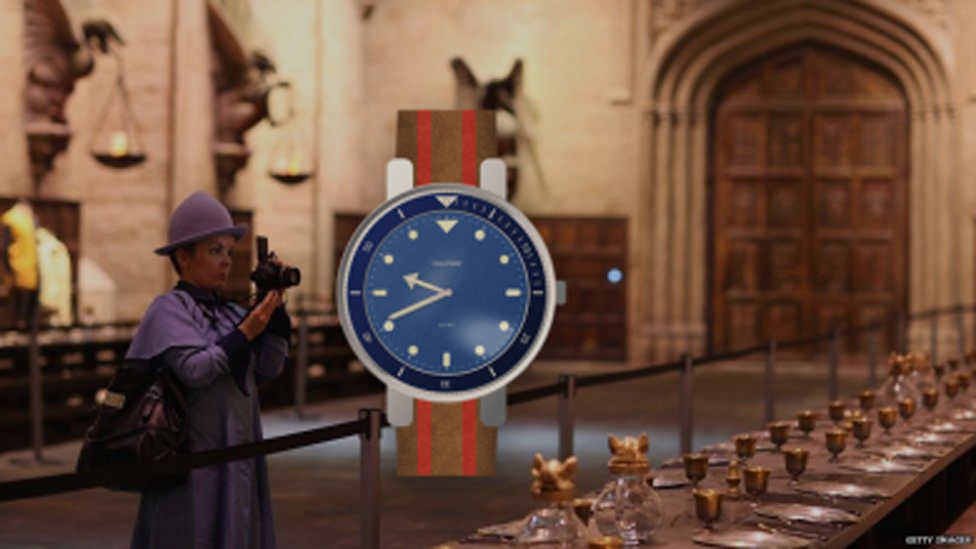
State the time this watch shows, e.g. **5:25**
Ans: **9:41**
